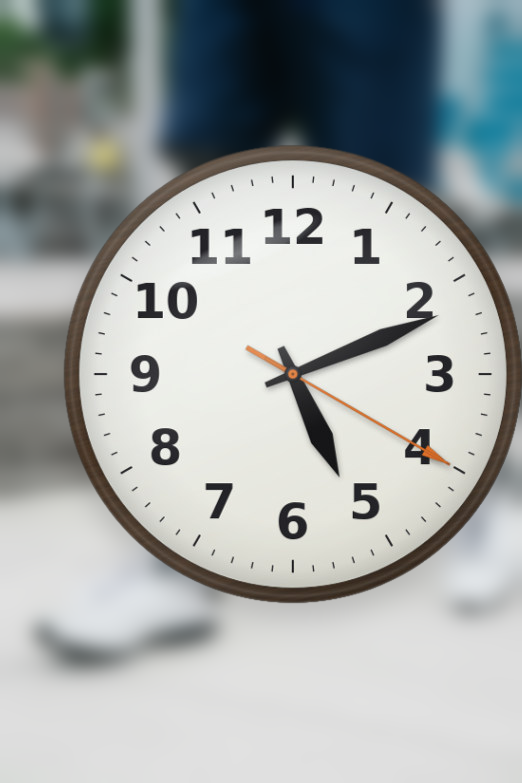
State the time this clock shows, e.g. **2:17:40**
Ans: **5:11:20**
